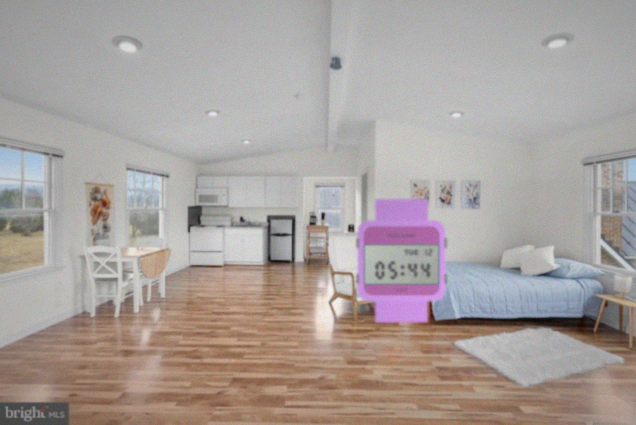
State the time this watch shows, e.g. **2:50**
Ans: **5:44**
